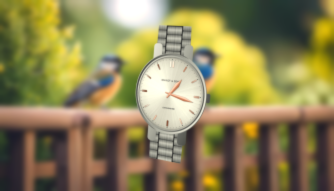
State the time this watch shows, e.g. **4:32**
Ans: **1:17**
